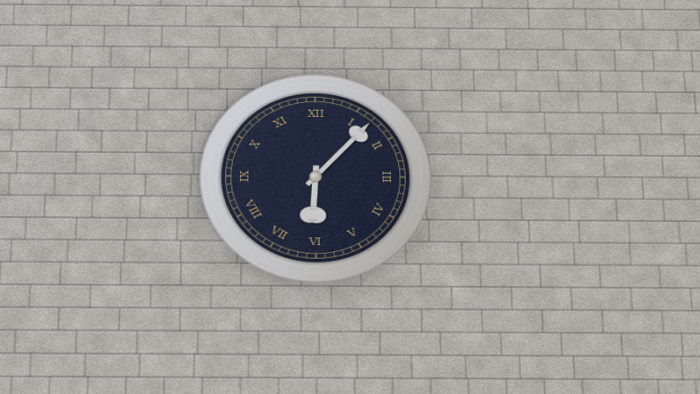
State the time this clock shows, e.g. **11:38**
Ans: **6:07**
